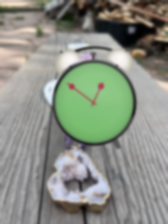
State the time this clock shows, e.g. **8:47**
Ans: **12:51**
